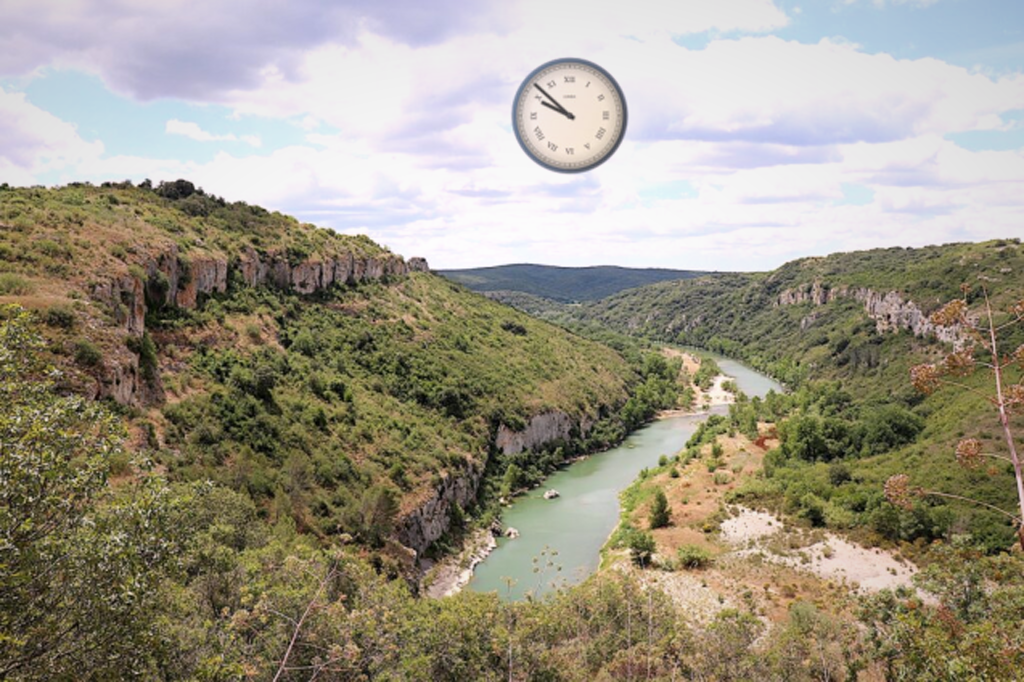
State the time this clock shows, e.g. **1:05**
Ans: **9:52**
